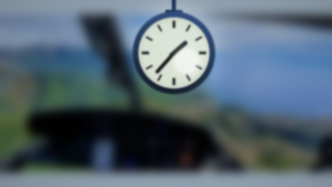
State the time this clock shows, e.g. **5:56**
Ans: **1:37**
